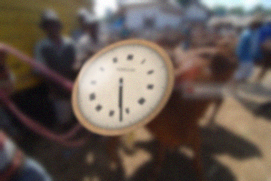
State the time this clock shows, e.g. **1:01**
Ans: **5:27**
